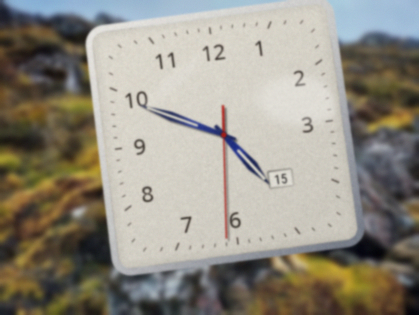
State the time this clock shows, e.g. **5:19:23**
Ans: **4:49:31**
